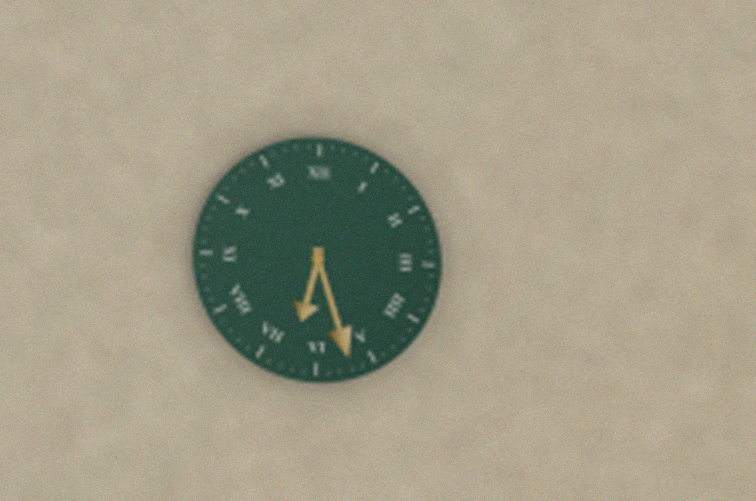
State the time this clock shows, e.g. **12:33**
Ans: **6:27**
